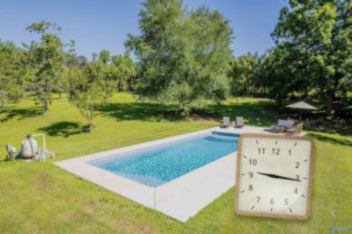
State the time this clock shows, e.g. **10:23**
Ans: **9:16**
